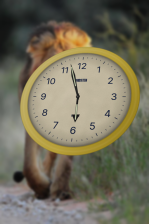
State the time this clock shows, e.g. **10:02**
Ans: **5:57**
